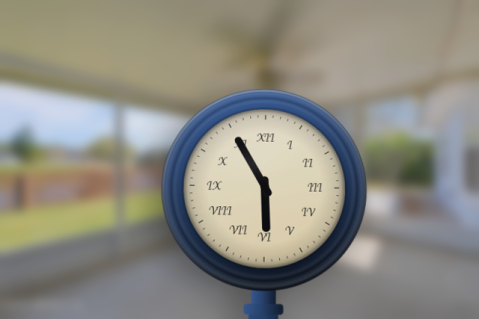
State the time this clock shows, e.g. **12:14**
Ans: **5:55**
